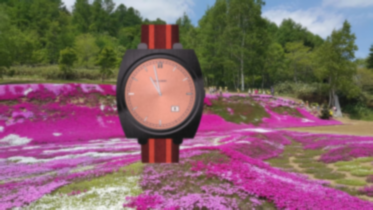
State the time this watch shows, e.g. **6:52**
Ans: **10:58**
